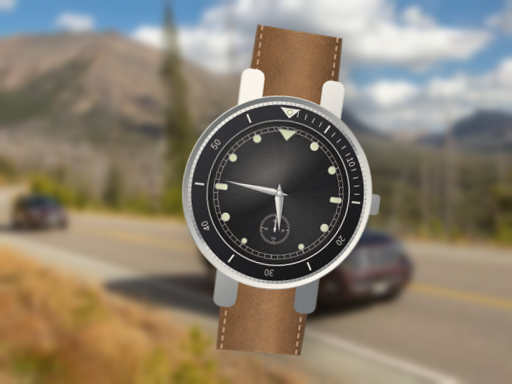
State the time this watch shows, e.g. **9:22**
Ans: **5:46**
